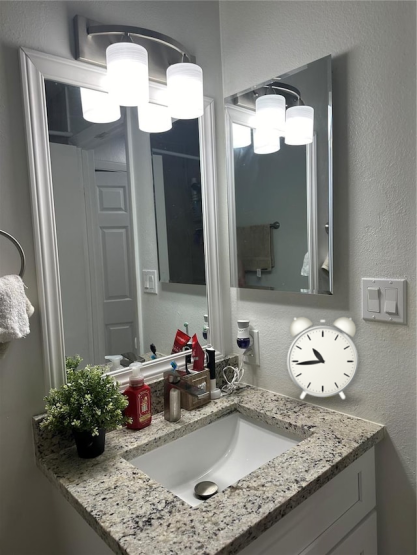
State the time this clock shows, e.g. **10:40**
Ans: **10:44**
